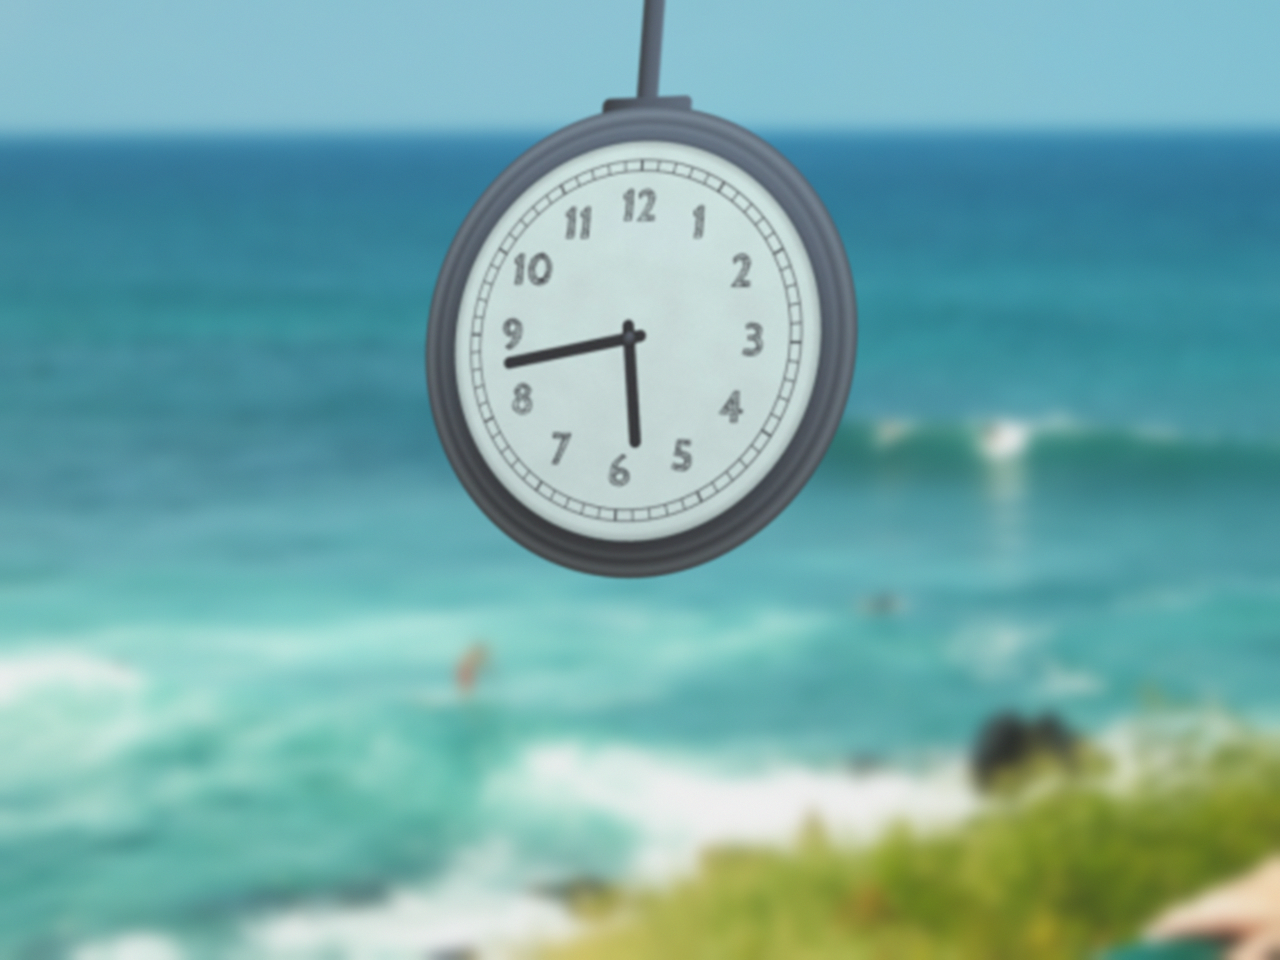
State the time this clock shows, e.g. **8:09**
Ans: **5:43**
